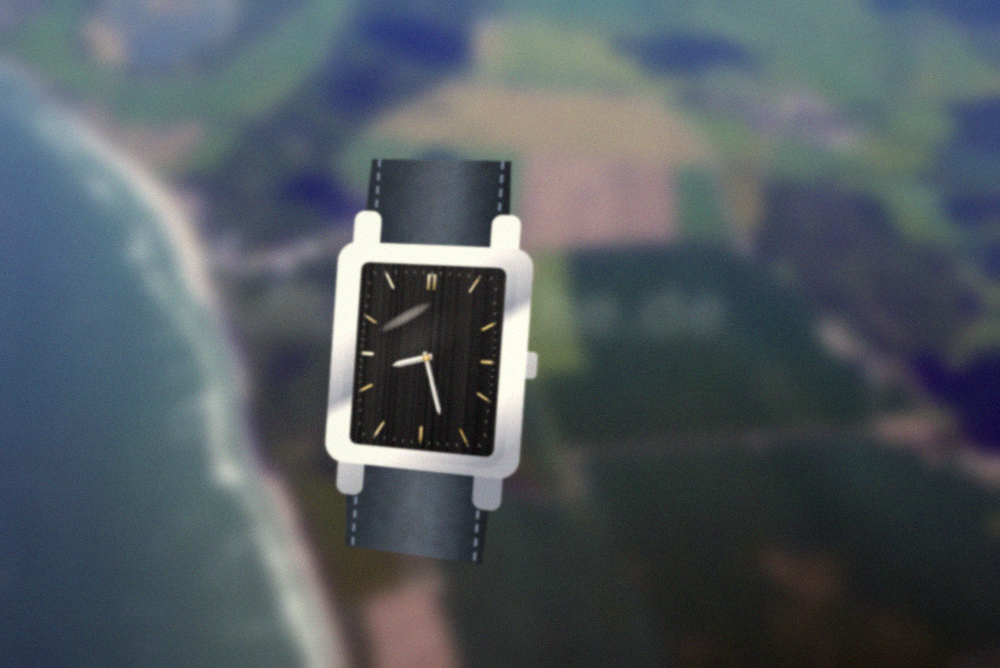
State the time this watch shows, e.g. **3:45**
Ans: **8:27**
